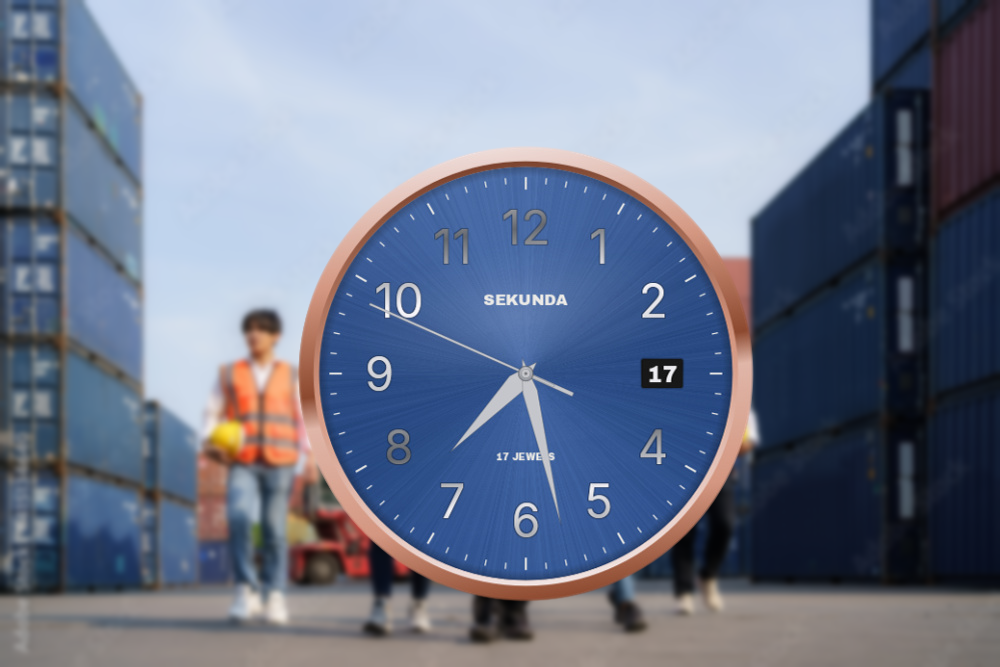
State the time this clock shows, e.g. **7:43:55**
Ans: **7:27:49**
